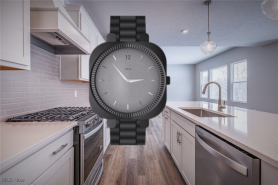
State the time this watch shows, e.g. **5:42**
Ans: **2:53**
